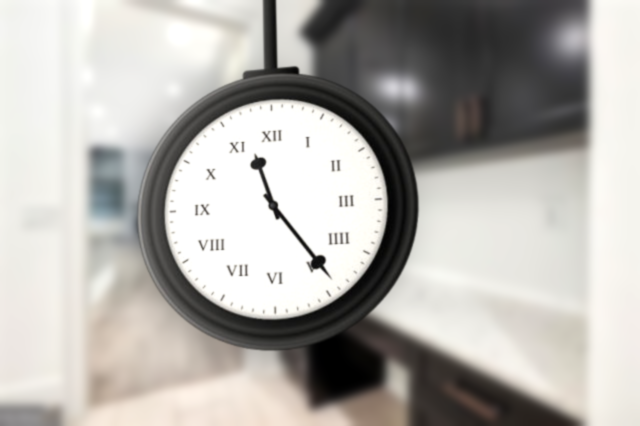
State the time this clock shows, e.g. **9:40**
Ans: **11:24**
